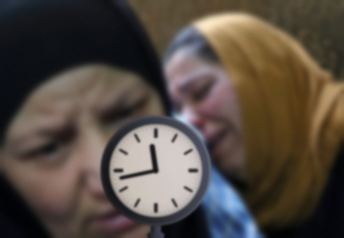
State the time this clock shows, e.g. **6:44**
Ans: **11:43**
